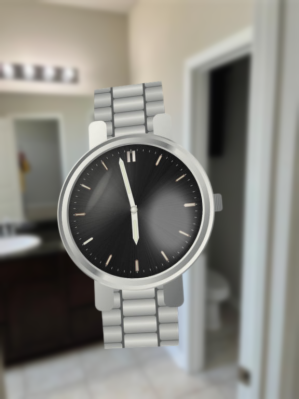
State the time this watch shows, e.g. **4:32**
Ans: **5:58**
